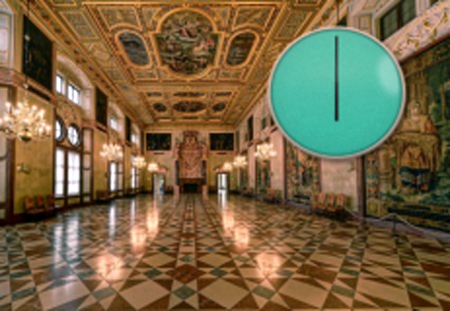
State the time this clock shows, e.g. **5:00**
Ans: **6:00**
